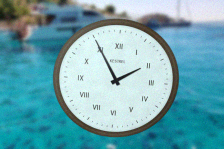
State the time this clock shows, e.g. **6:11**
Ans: **1:55**
